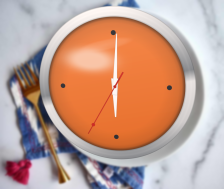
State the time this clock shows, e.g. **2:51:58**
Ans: **6:00:35**
